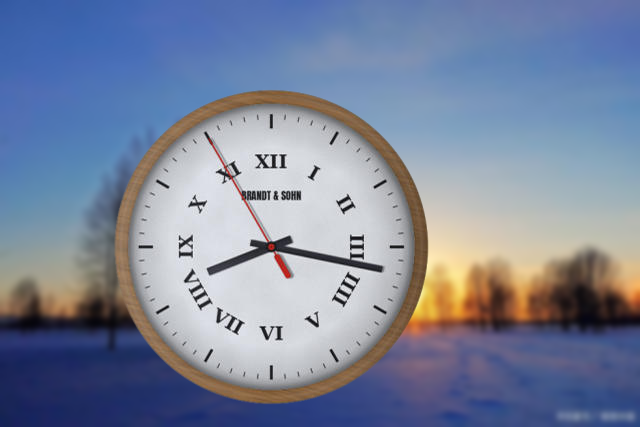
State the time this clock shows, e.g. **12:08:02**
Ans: **8:16:55**
